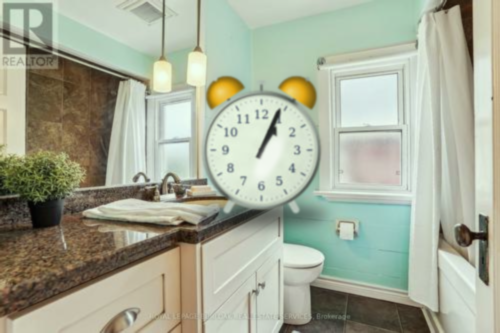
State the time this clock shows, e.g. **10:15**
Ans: **1:04**
